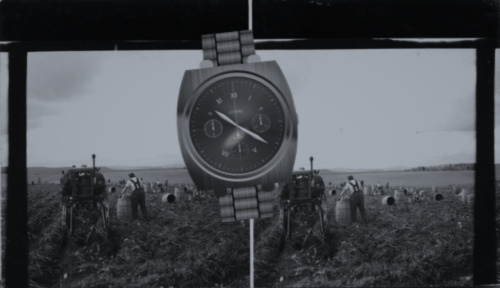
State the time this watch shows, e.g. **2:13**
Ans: **10:21**
